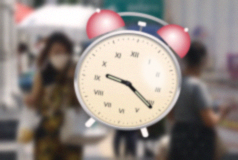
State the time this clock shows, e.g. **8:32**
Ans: **9:21**
